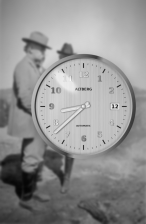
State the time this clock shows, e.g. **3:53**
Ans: **8:38**
